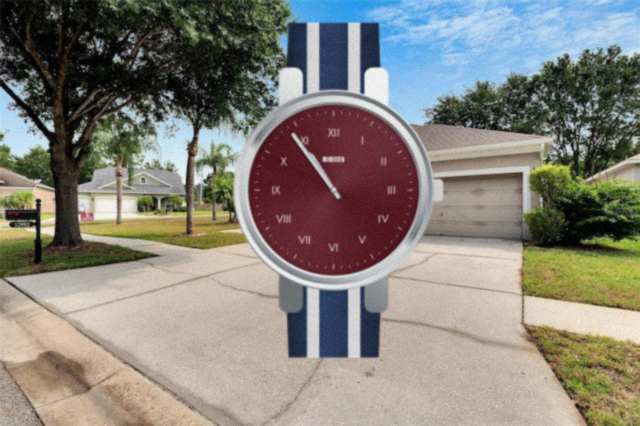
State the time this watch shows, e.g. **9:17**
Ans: **10:54**
